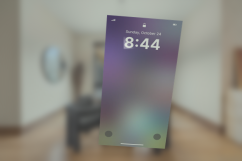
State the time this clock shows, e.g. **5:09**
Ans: **8:44**
